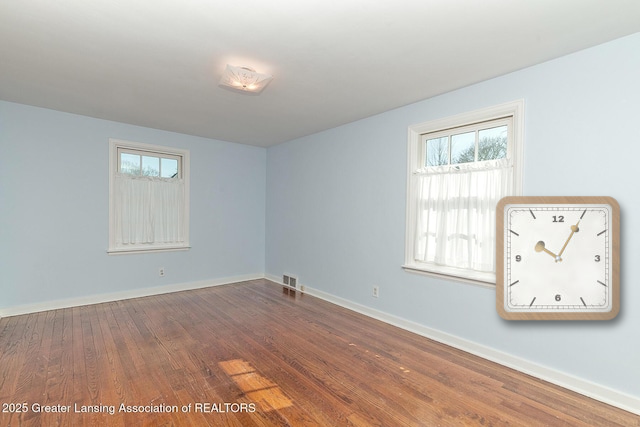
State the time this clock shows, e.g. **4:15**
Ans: **10:05**
